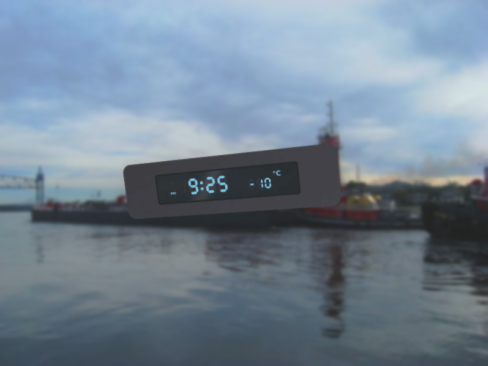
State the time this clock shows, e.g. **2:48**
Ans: **9:25**
